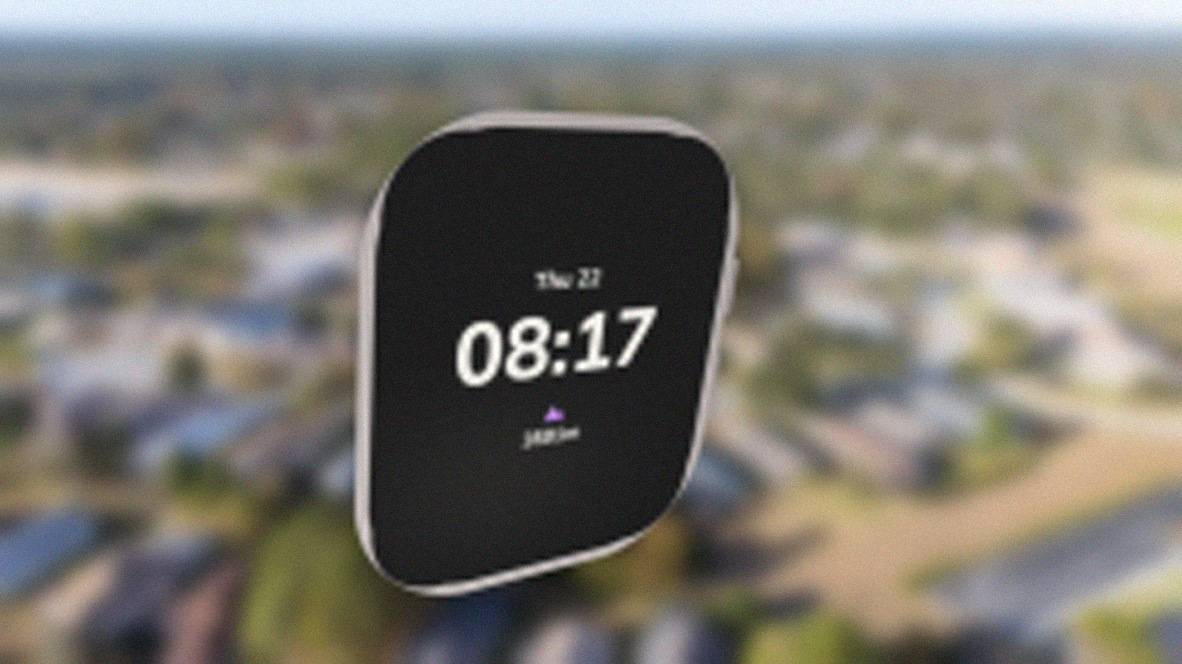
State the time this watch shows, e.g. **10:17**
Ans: **8:17**
